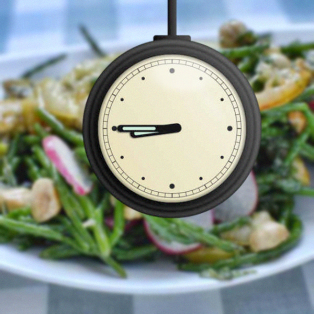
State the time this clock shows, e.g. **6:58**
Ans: **8:45**
